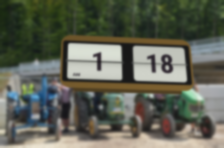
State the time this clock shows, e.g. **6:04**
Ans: **1:18**
